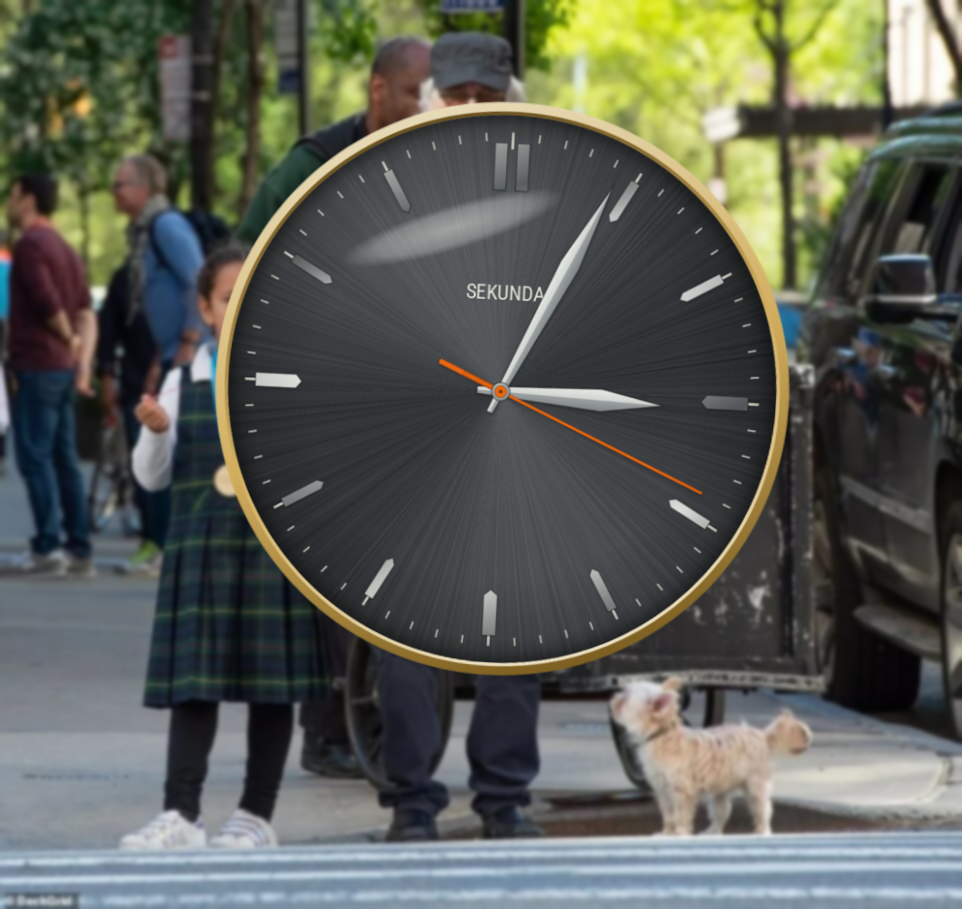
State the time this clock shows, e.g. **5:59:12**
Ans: **3:04:19**
